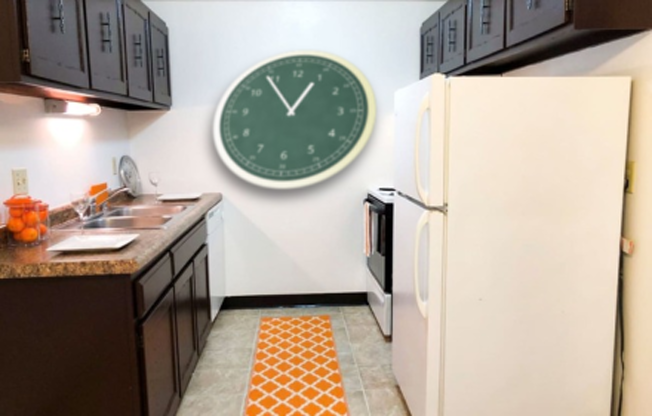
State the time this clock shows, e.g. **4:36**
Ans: **12:54**
